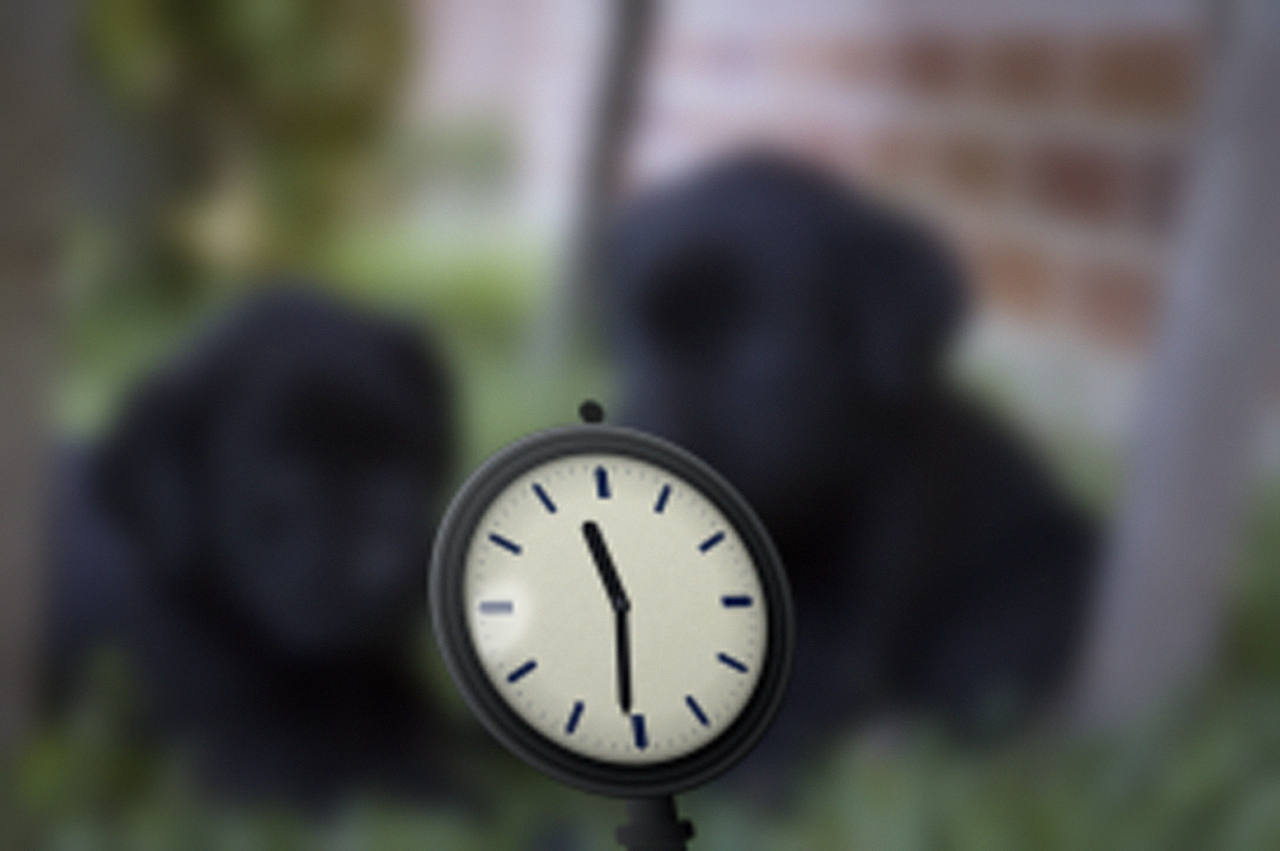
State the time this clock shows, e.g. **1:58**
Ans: **11:31**
